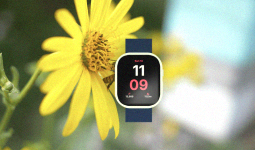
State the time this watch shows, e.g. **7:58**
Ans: **11:09**
